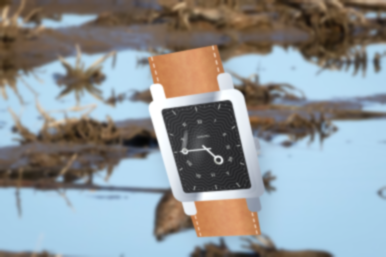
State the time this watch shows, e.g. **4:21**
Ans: **4:45**
